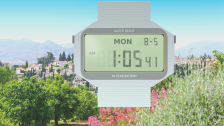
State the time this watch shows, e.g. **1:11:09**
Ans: **1:05:41**
